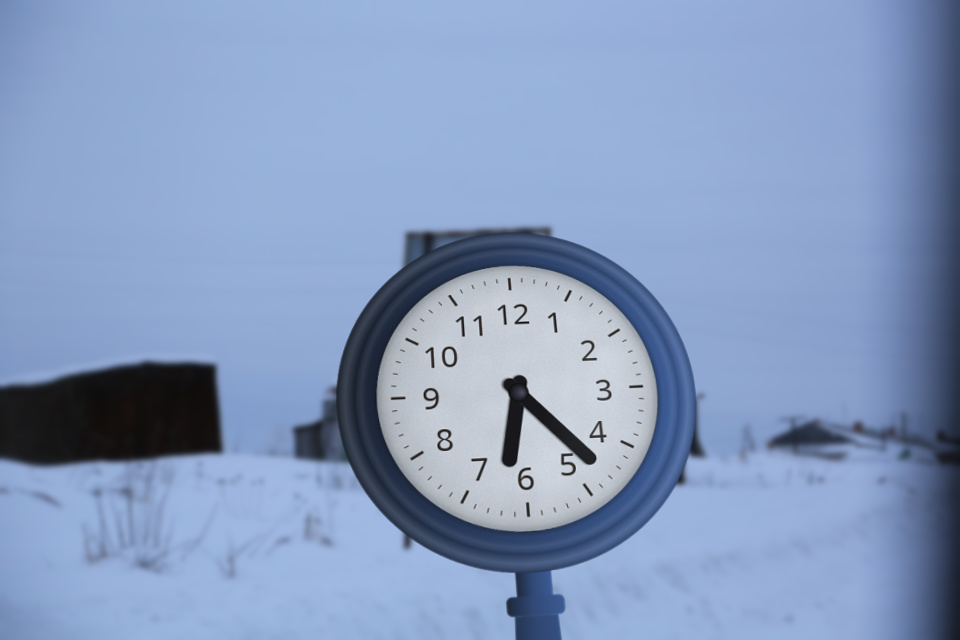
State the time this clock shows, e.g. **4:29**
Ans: **6:23**
